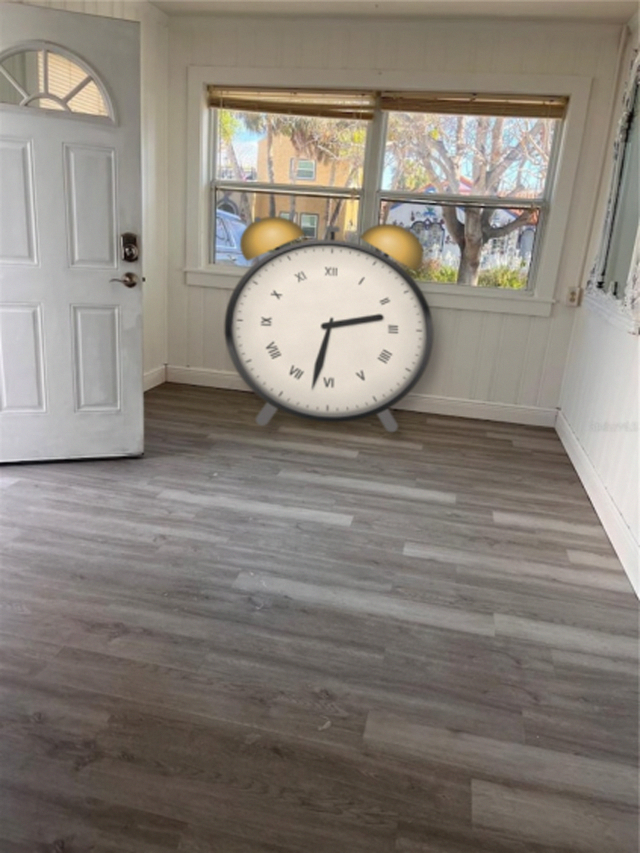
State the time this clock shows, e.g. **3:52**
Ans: **2:32**
